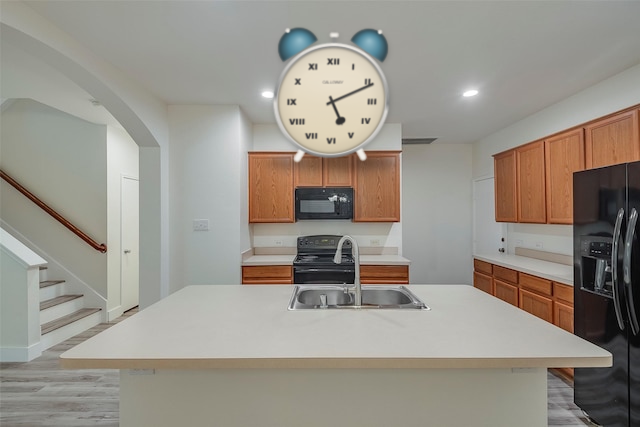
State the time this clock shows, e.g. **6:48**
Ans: **5:11**
